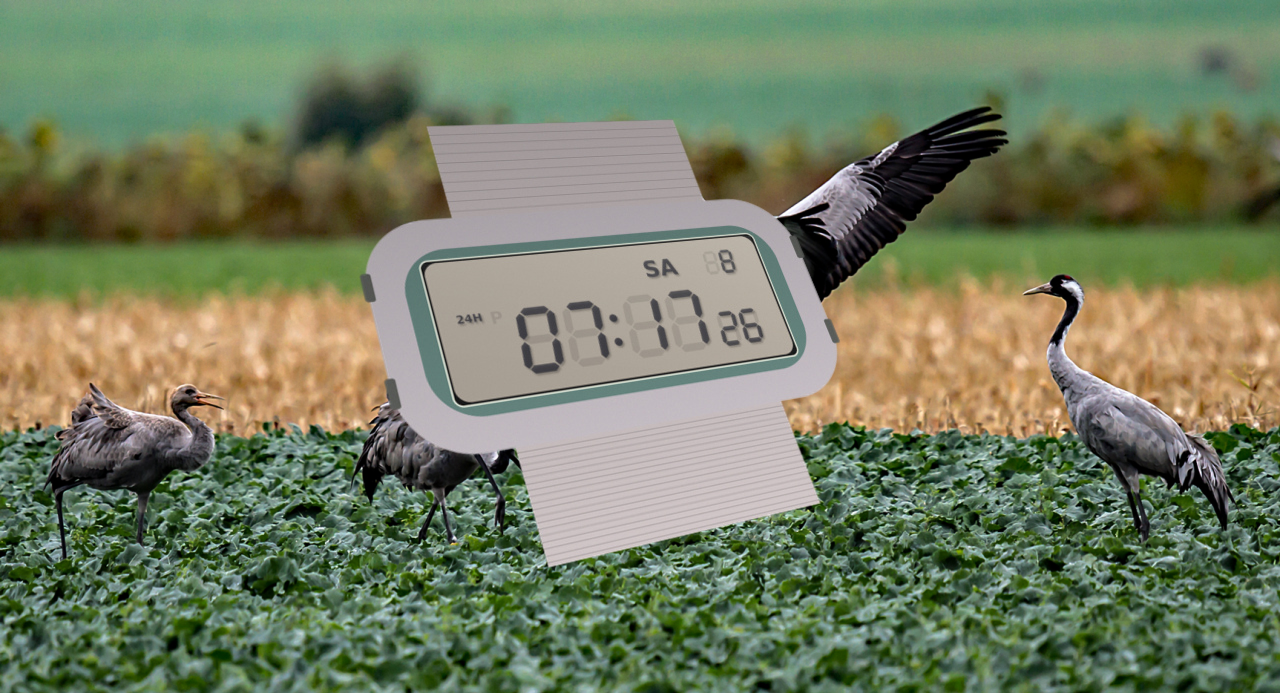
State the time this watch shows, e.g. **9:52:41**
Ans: **7:17:26**
